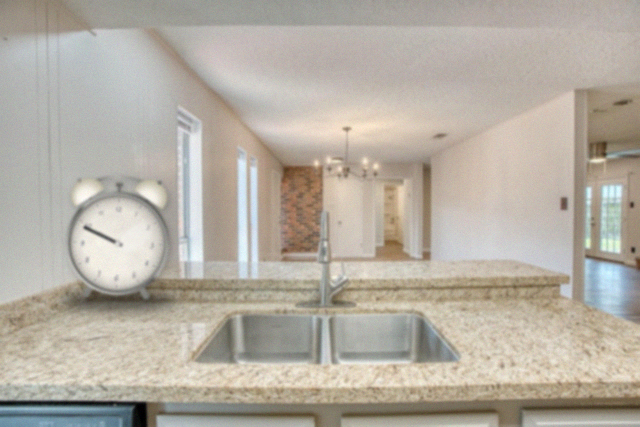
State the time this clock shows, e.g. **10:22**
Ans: **9:49**
